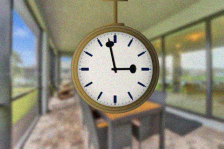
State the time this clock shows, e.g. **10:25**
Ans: **2:58**
